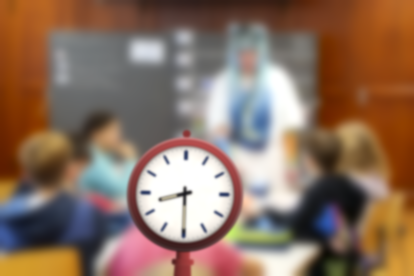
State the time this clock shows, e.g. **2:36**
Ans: **8:30**
